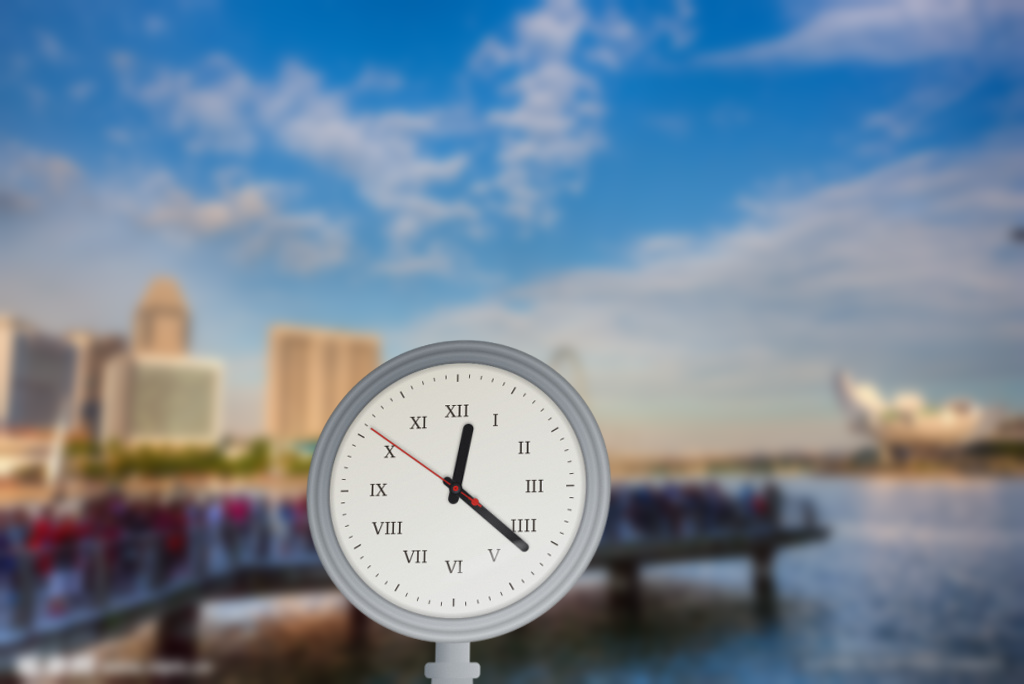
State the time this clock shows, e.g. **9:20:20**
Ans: **12:21:51**
